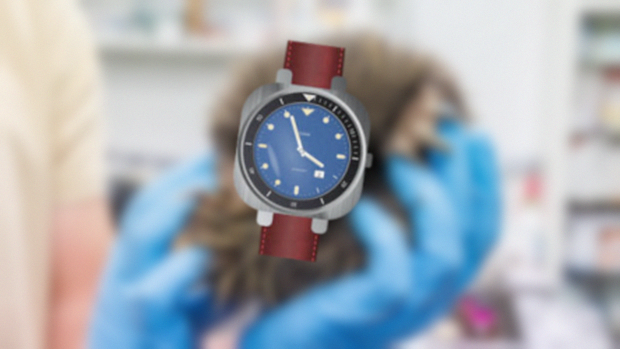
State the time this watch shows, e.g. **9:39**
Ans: **3:56**
